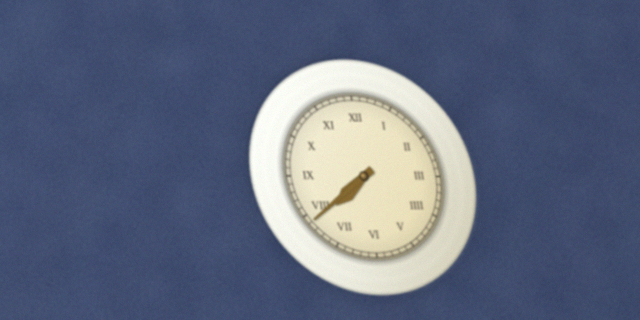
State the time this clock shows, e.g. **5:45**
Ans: **7:39**
